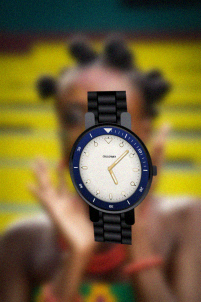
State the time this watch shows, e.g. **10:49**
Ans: **5:08**
